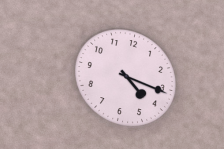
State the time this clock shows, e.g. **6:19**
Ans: **4:16**
